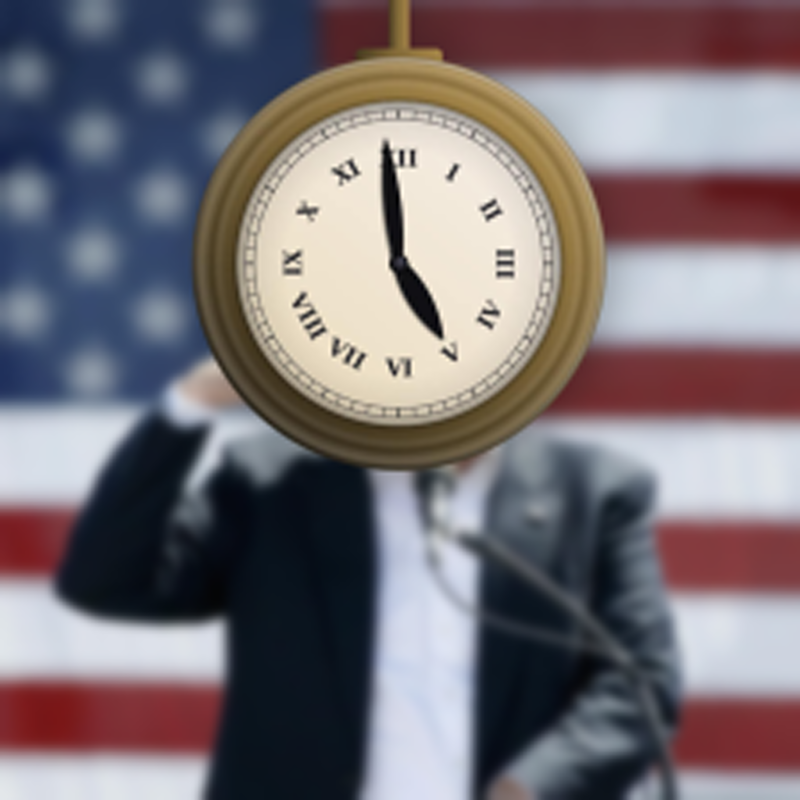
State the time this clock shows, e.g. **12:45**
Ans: **4:59**
